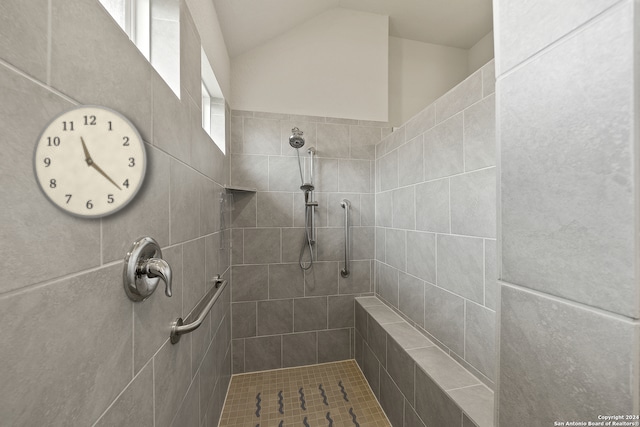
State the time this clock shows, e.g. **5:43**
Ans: **11:22**
